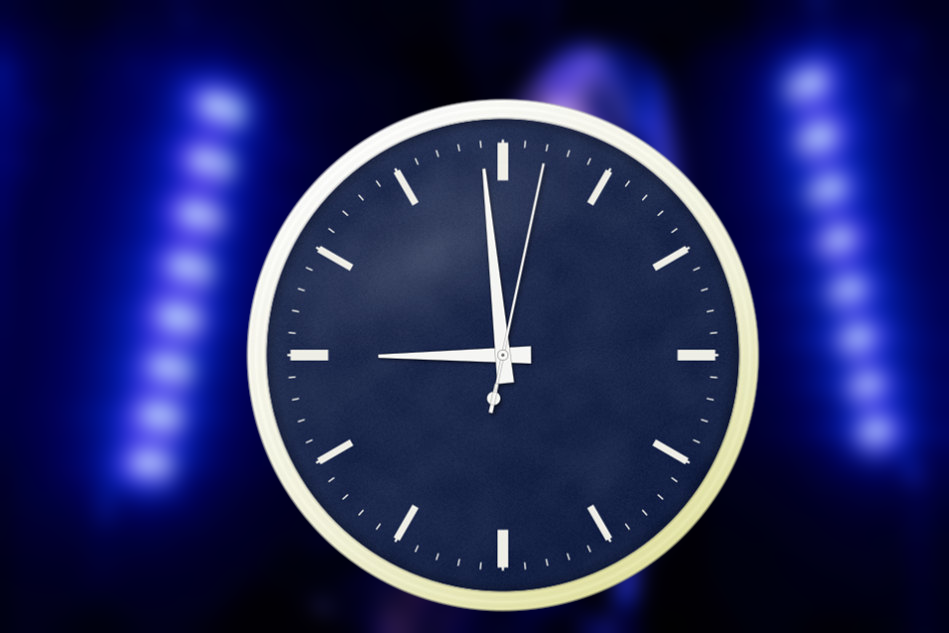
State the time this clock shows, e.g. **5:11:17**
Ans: **8:59:02**
